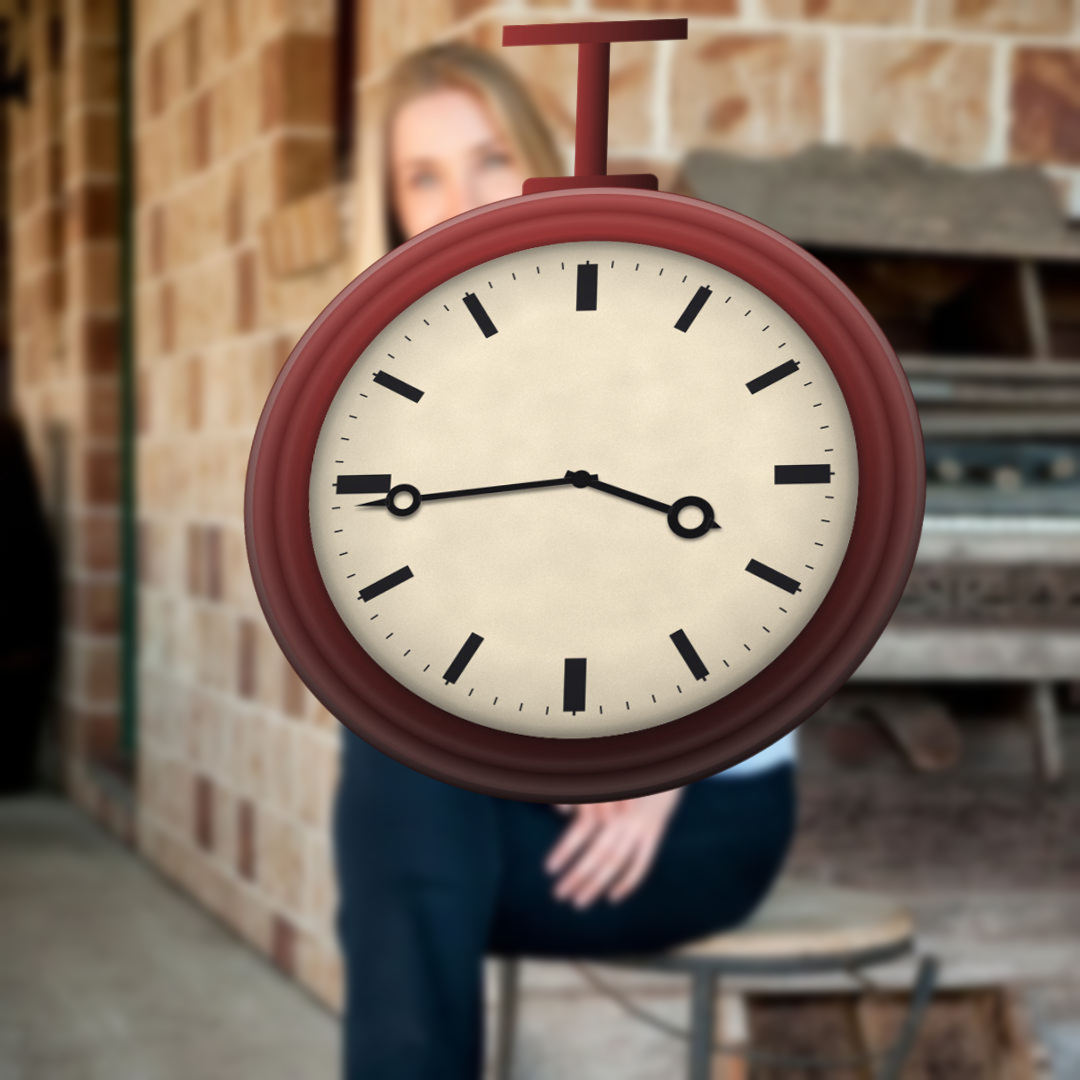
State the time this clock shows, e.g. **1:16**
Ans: **3:44**
